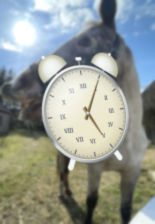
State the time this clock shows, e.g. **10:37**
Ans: **5:05**
